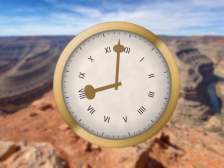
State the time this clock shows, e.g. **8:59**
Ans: **7:58**
